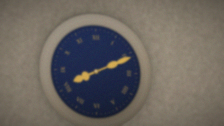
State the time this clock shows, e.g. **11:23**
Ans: **8:11**
